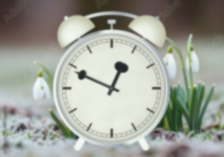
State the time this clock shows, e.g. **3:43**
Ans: **12:49**
